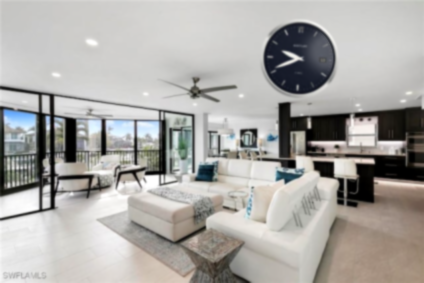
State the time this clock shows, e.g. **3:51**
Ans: **9:41**
